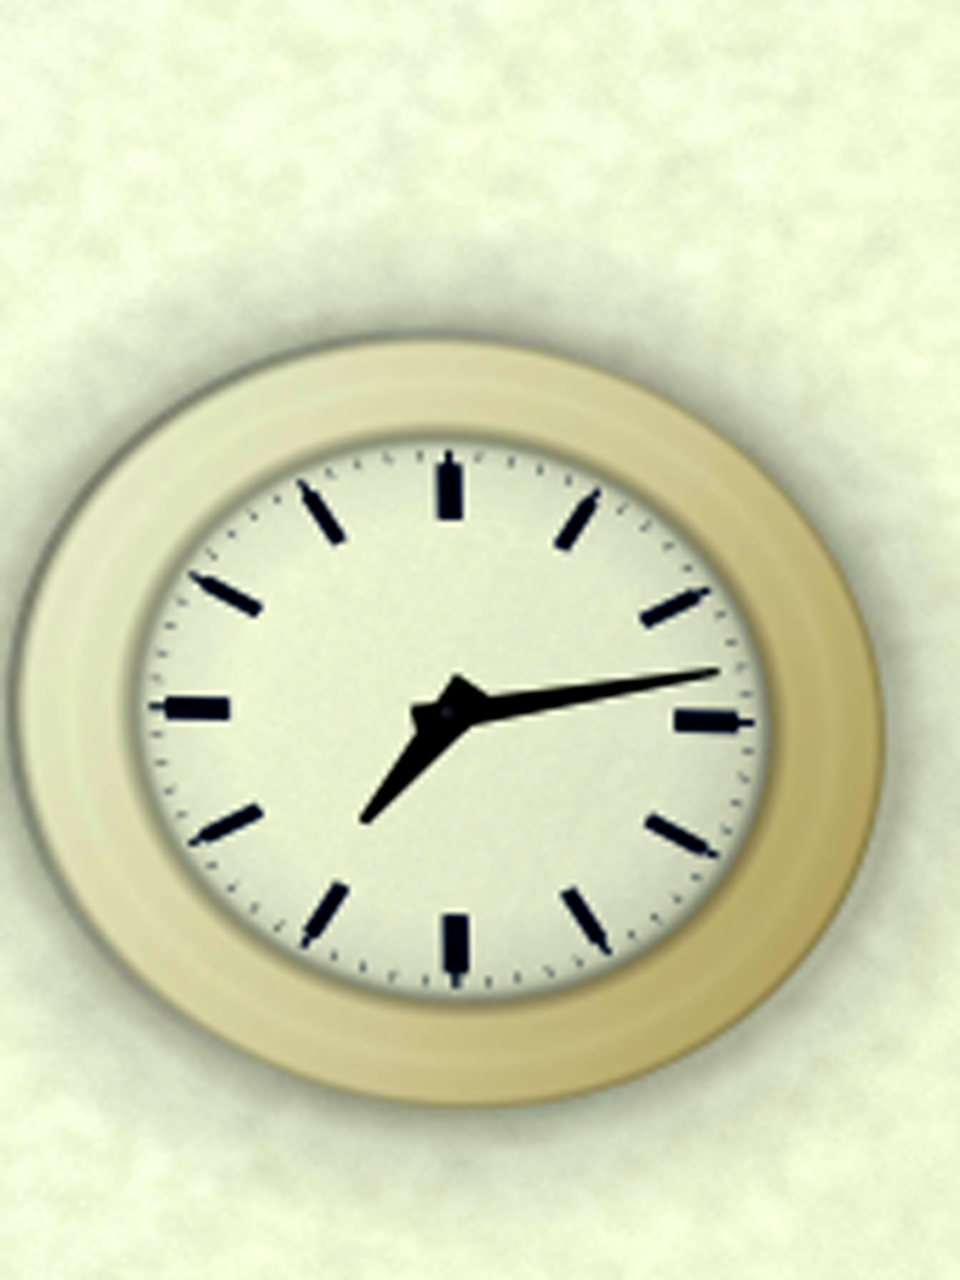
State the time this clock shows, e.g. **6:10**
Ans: **7:13**
